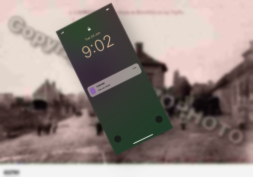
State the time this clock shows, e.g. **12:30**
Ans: **9:02**
